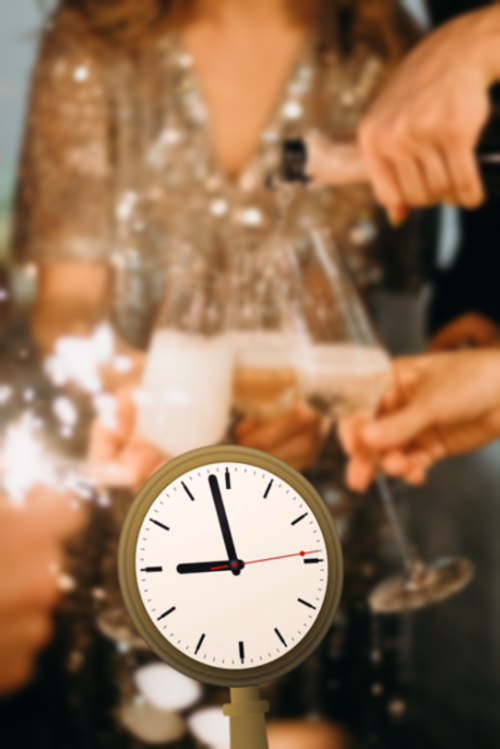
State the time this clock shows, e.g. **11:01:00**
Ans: **8:58:14**
